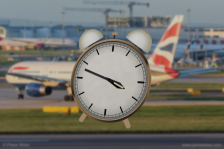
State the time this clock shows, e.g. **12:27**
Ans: **3:48**
